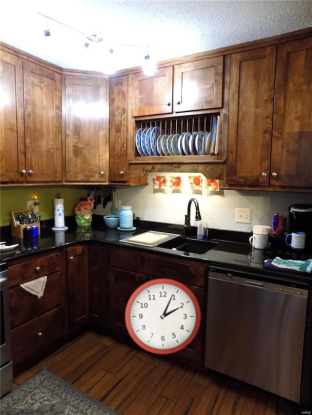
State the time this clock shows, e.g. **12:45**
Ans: **2:04**
